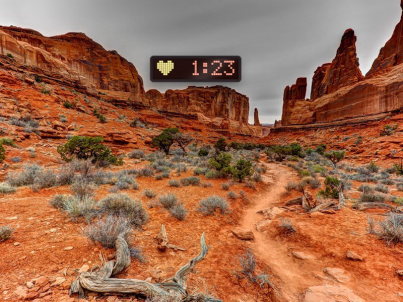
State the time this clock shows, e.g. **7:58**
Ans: **1:23**
